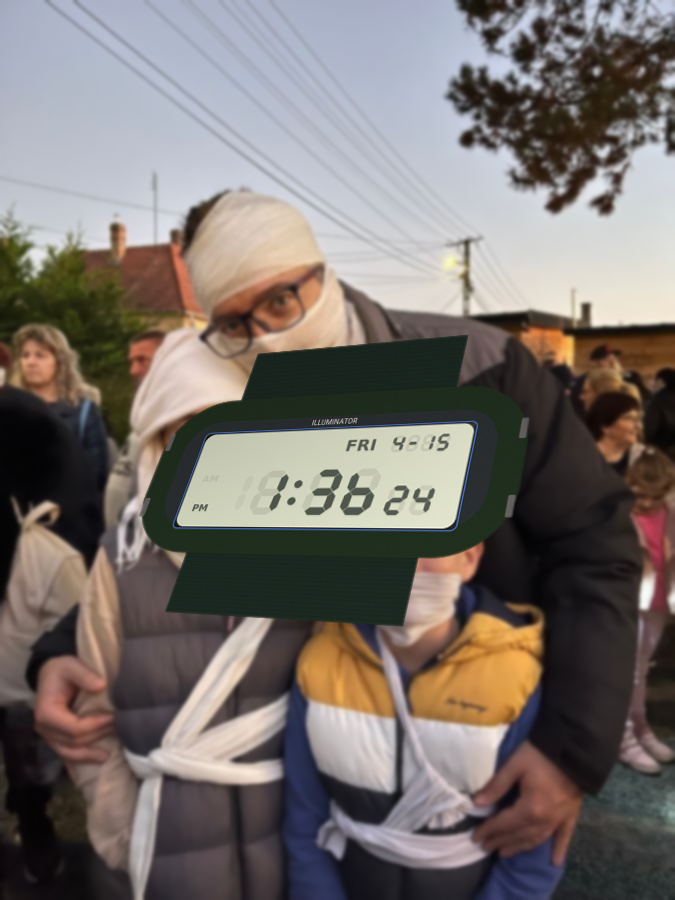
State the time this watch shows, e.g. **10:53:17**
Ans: **1:36:24**
